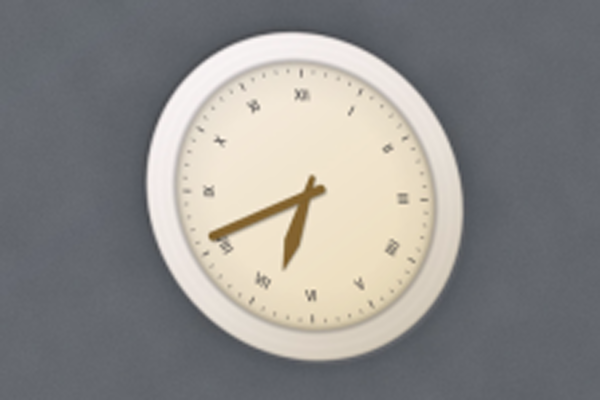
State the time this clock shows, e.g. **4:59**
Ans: **6:41**
